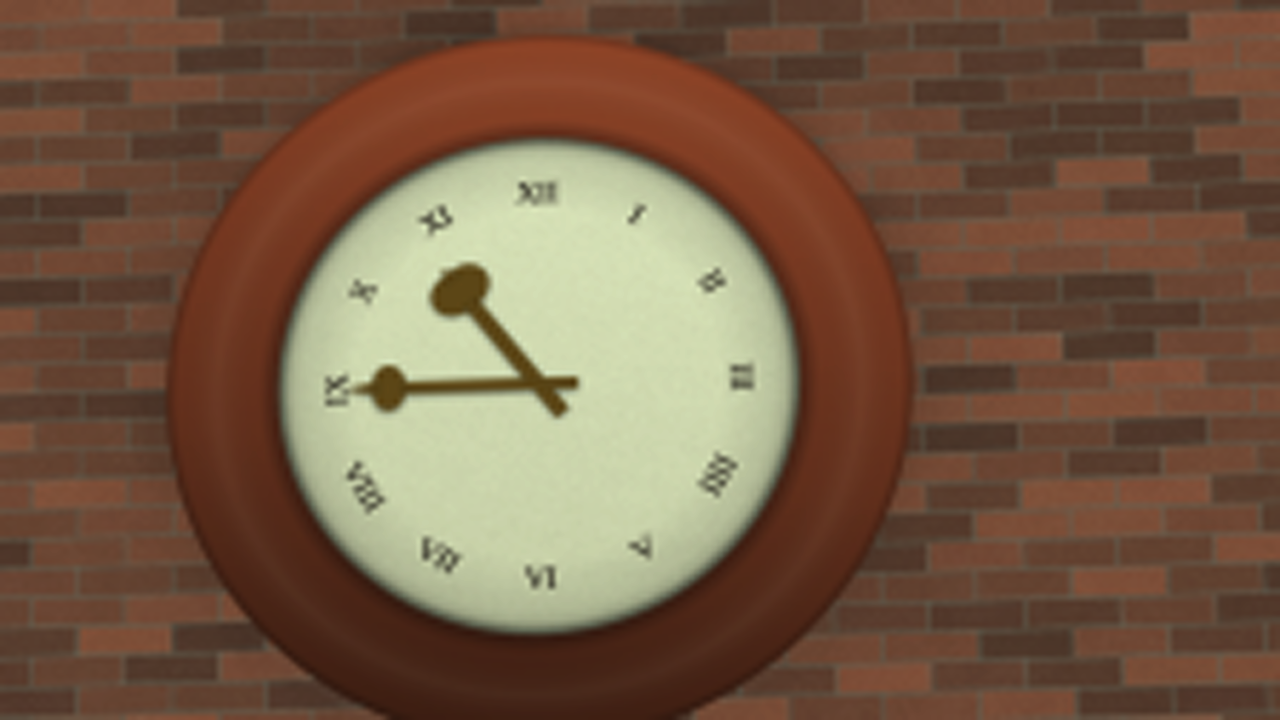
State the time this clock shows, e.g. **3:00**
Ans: **10:45**
